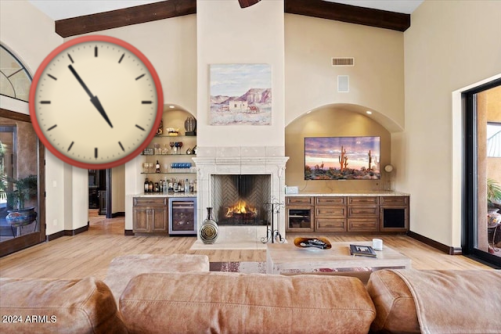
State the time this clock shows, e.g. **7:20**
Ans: **4:54**
